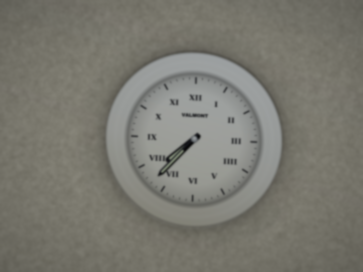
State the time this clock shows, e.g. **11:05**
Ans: **7:37**
